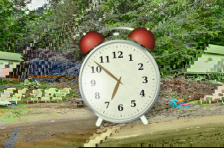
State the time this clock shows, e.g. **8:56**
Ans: **6:52**
